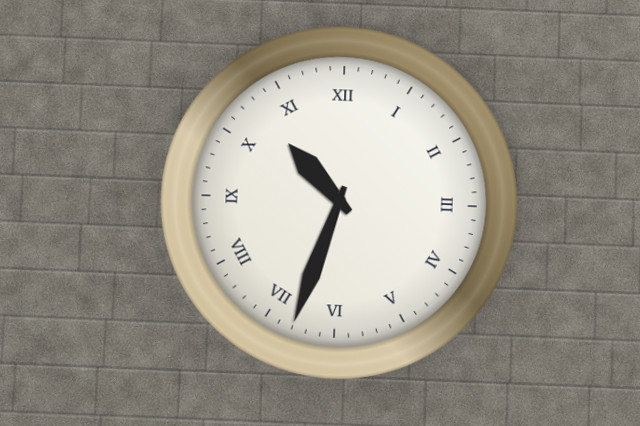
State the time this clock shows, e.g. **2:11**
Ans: **10:33**
